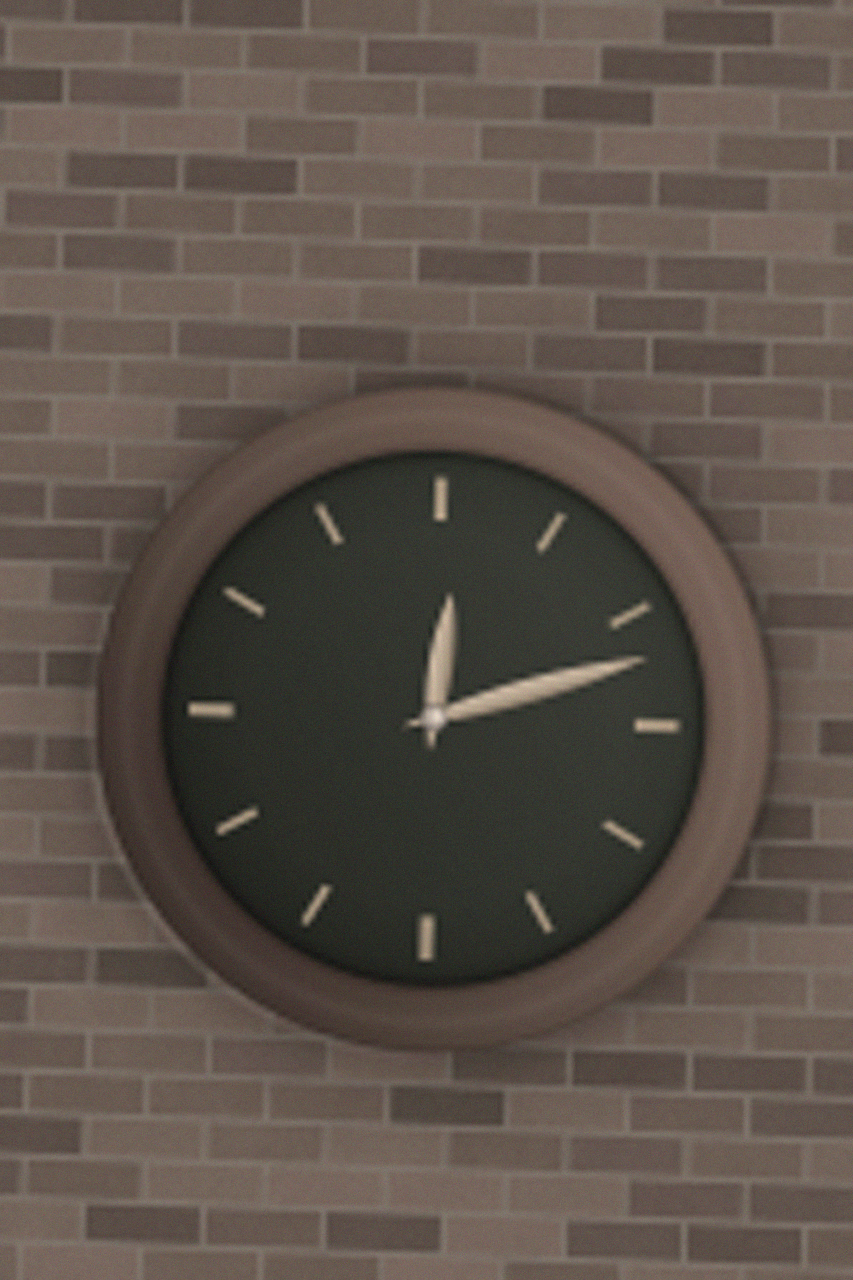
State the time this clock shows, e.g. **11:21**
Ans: **12:12**
